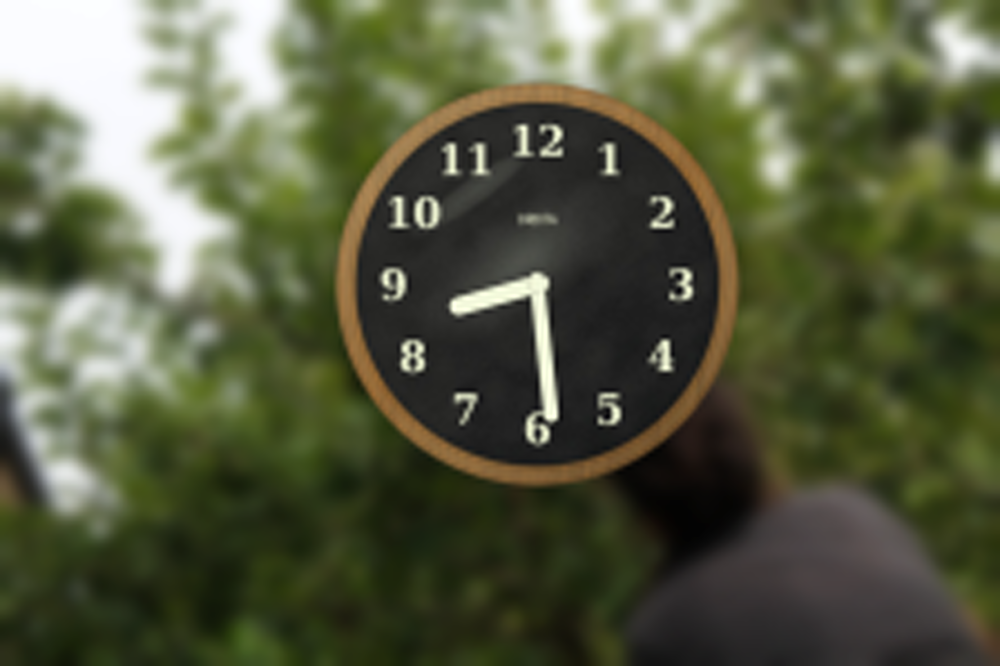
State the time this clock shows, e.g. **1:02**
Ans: **8:29**
